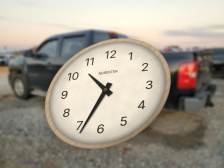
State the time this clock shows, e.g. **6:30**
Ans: **10:34**
